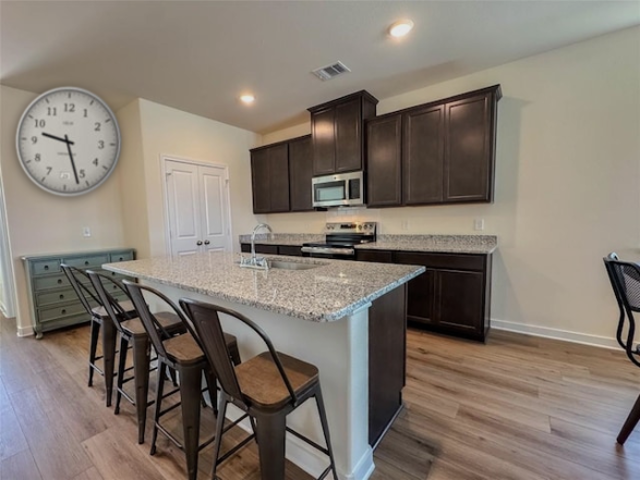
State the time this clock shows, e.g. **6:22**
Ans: **9:27**
